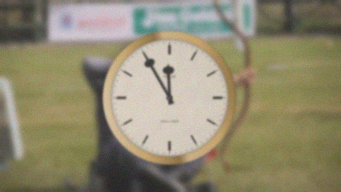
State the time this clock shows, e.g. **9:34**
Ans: **11:55**
